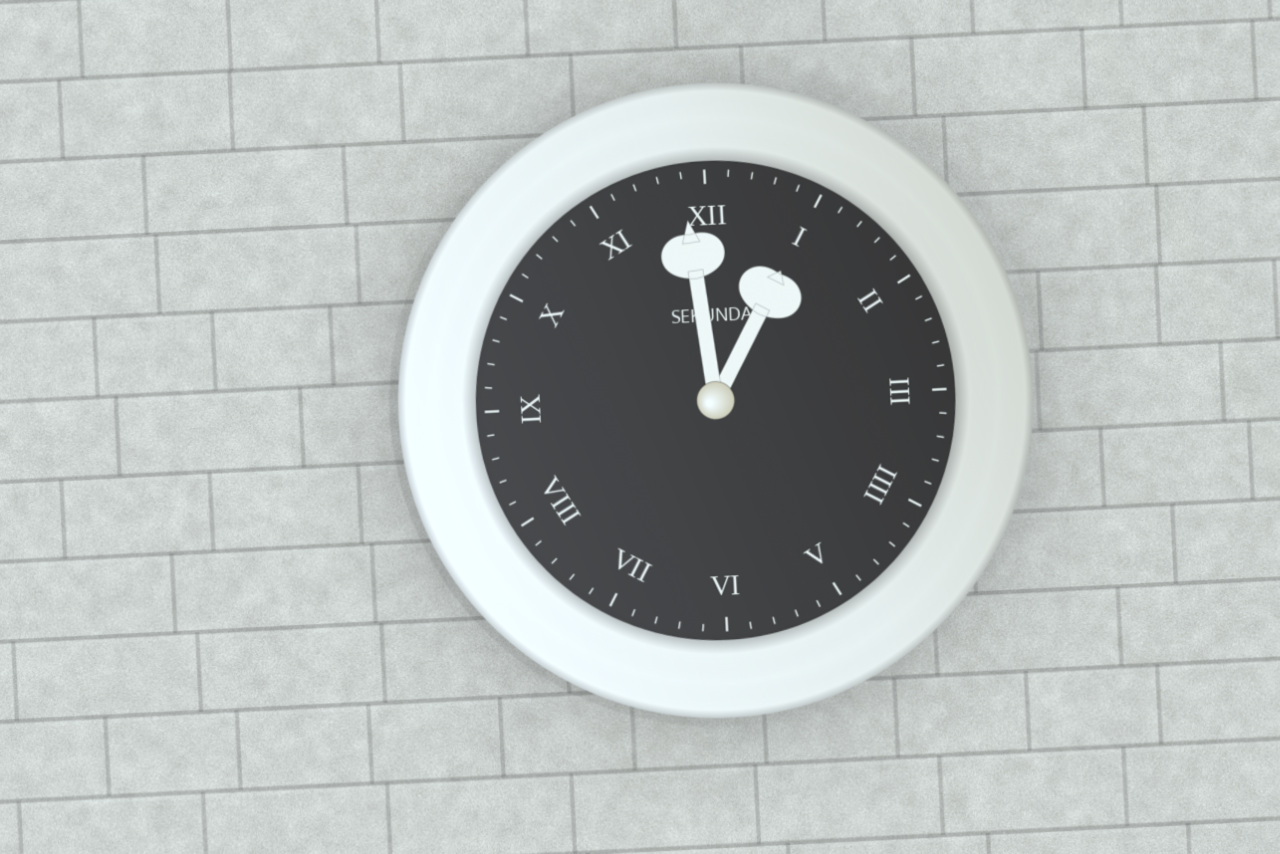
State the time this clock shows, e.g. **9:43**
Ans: **12:59**
